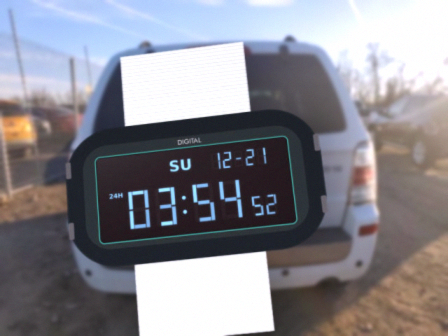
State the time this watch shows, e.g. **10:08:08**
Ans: **3:54:52**
